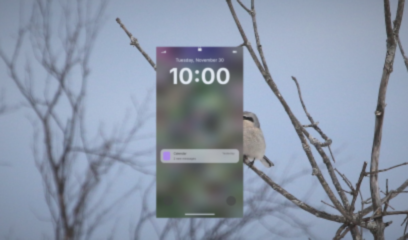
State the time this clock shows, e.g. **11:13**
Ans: **10:00**
